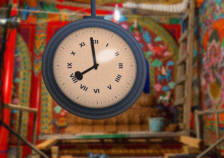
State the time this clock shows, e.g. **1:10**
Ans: **7:59**
